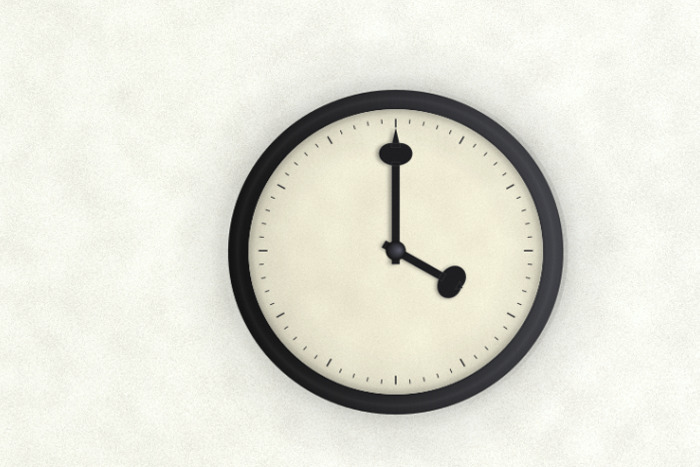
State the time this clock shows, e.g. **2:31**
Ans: **4:00**
